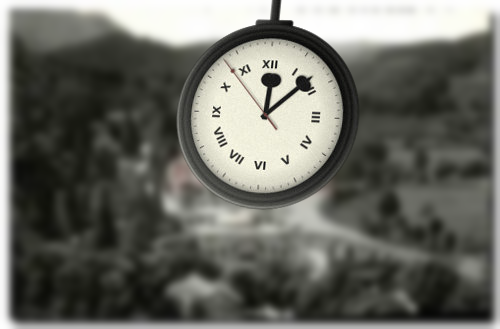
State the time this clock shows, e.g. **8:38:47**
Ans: **12:07:53**
